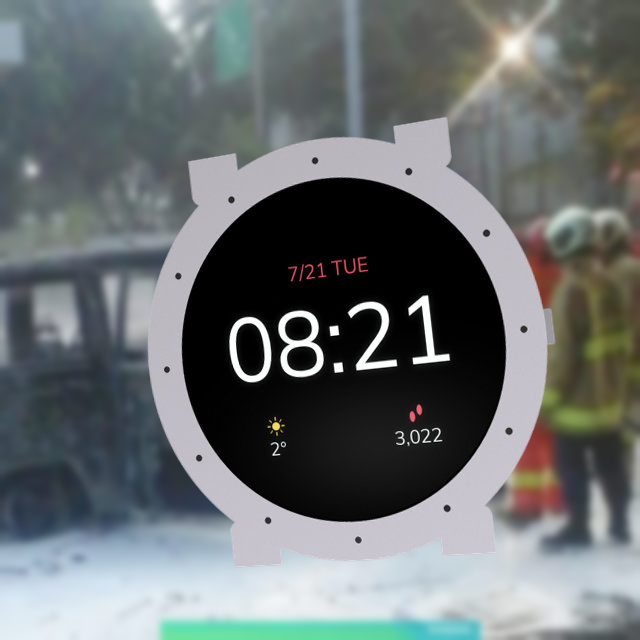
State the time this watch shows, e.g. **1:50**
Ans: **8:21**
